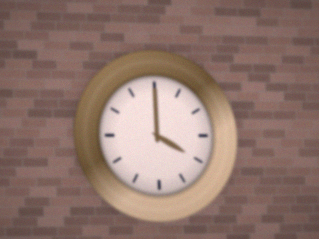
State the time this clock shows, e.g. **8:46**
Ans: **4:00**
